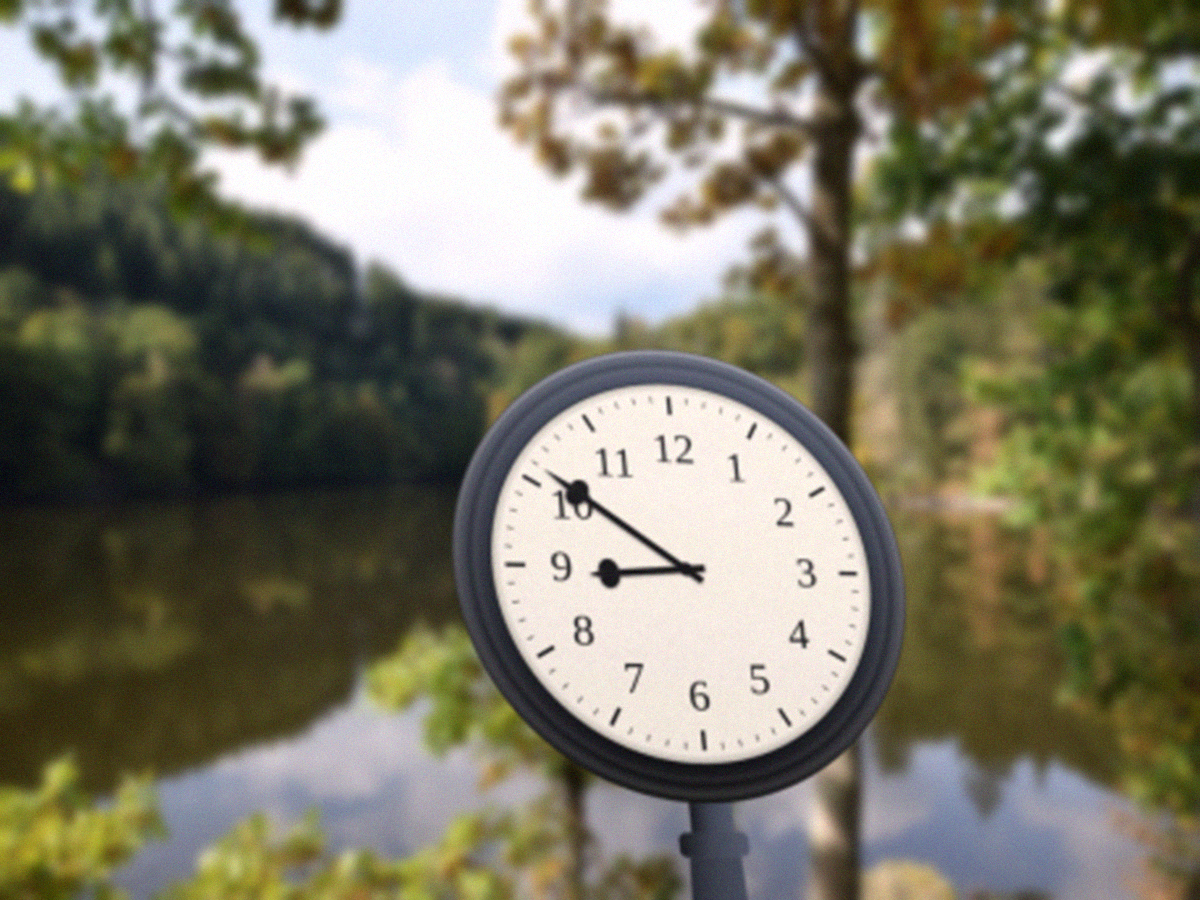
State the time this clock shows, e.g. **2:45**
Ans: **8:51**
